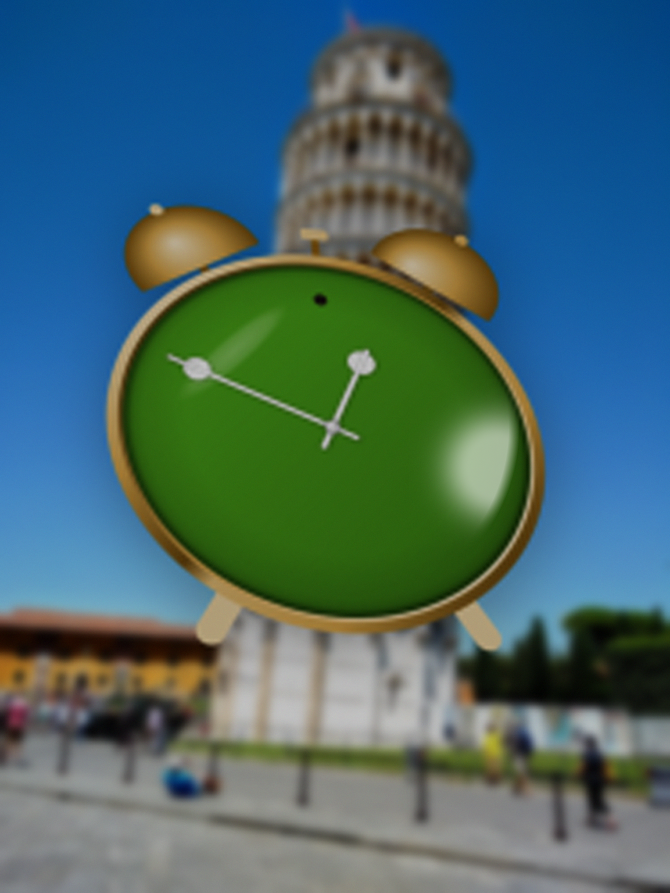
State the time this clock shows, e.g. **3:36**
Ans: **12:49**
